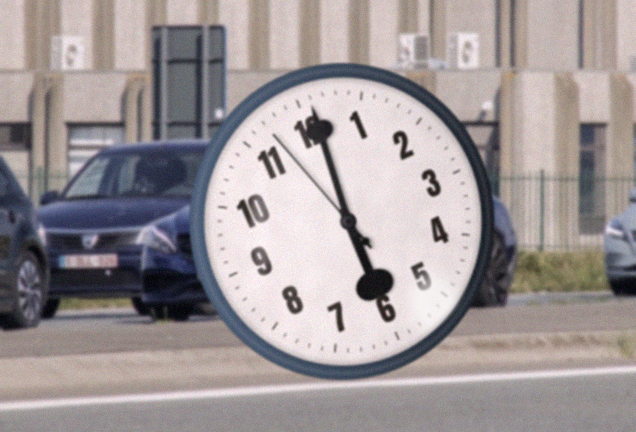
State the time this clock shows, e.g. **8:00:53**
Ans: **6:00:57**
